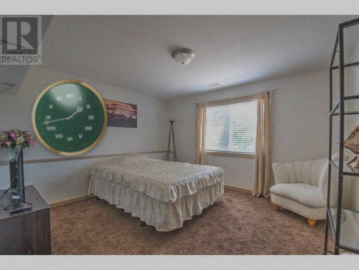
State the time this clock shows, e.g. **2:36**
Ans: **1:43**
